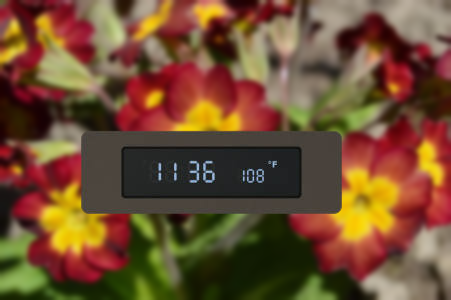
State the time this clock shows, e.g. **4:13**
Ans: **11:36**
